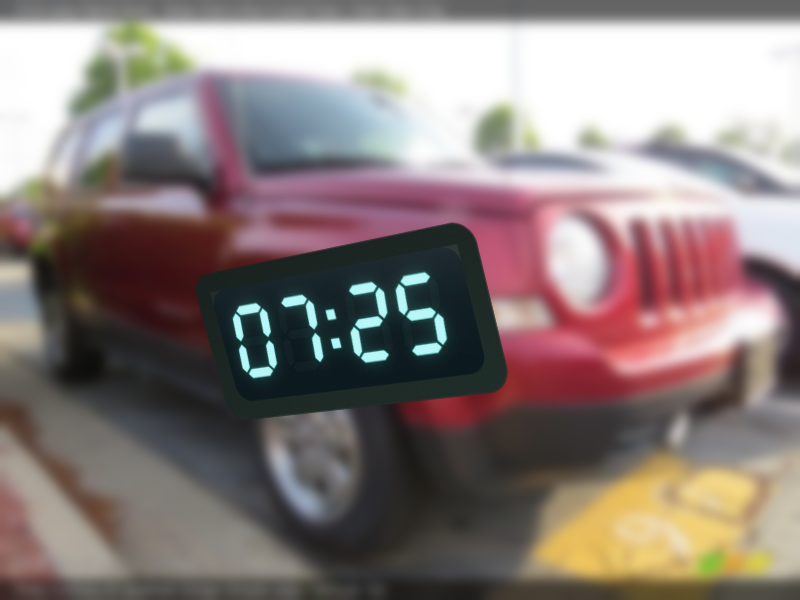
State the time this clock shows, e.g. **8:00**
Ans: **7:25**
